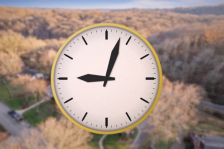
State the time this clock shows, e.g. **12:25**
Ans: **9:03**
